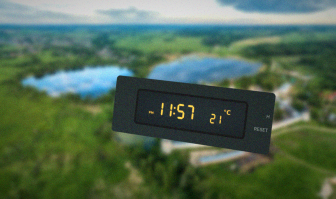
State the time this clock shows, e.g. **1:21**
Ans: **11:57**
